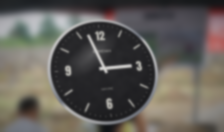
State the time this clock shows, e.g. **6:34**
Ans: **2:57**
